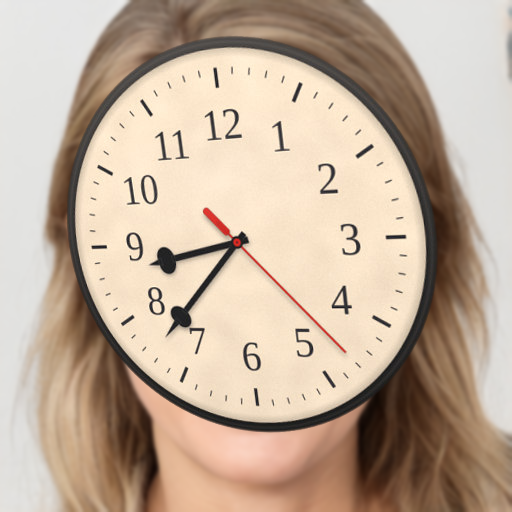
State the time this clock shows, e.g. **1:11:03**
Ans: **8:37:23**
